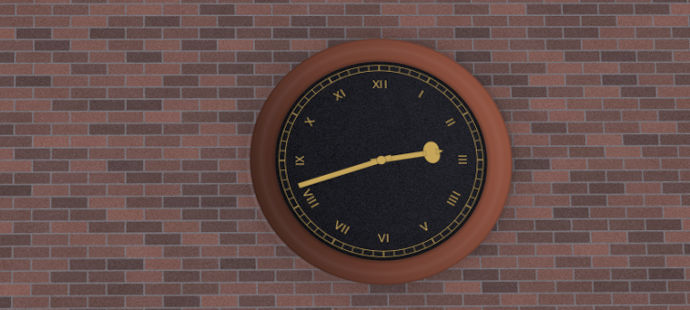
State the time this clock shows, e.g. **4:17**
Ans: **2:42**
